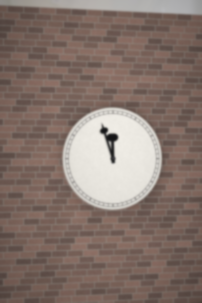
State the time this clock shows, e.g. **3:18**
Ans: **11:57**
